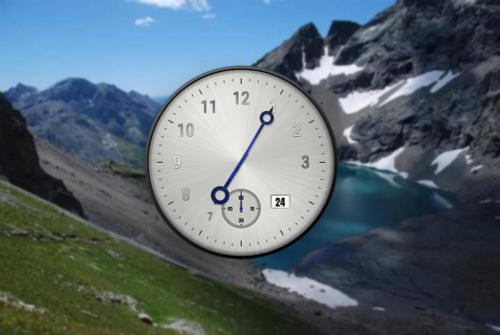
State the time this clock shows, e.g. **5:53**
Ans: **7:05**
